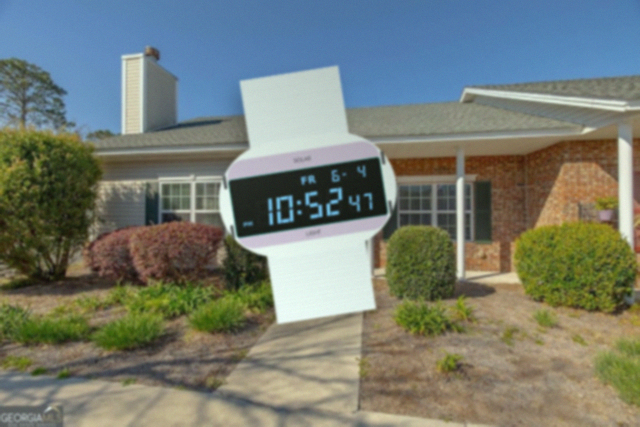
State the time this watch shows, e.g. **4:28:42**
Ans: **10:52:47**
